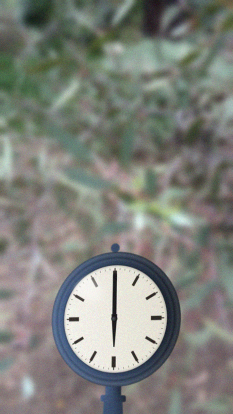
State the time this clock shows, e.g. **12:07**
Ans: **6:00**
